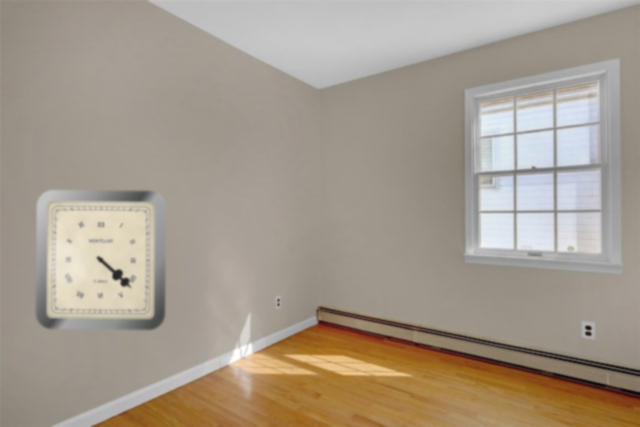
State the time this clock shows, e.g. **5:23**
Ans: **4:22**
